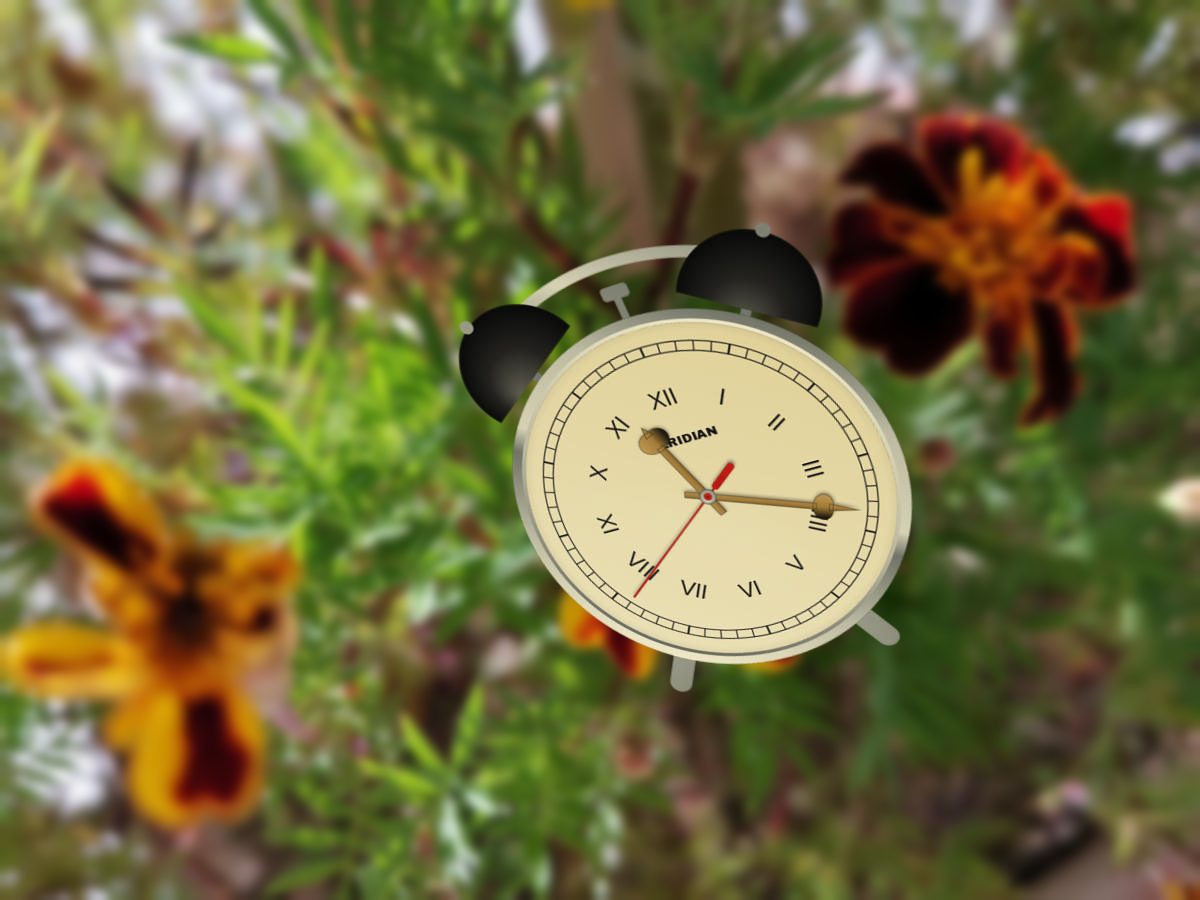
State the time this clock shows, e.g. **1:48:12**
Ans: **11:18:39**
